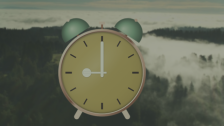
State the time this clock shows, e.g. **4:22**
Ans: **9:00**
